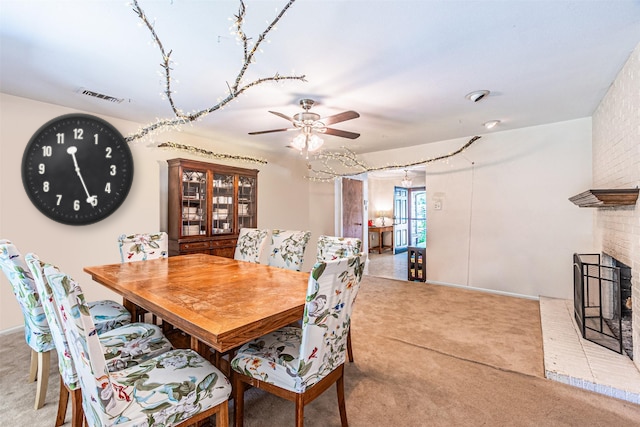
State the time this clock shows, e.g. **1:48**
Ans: **11:26**
